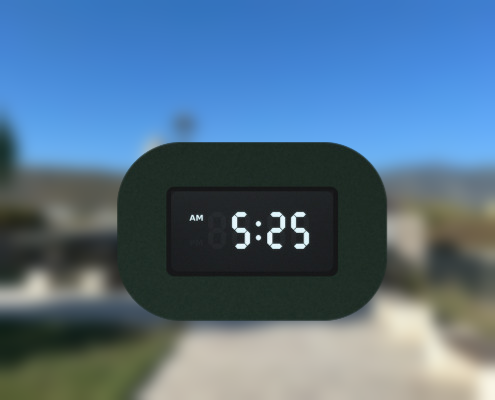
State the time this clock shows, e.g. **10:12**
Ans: **5:25**
